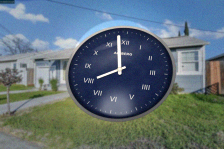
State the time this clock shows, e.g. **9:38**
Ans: **7:58**
